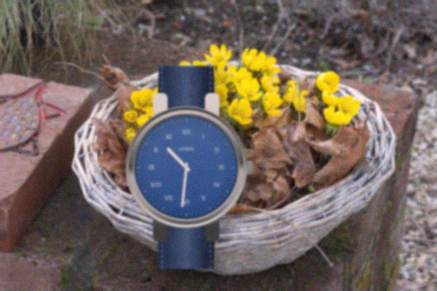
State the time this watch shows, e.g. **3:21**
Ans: **10:31**
